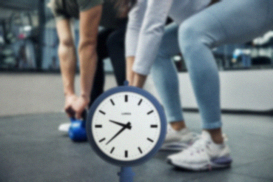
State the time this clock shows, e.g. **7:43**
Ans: **9:38**
